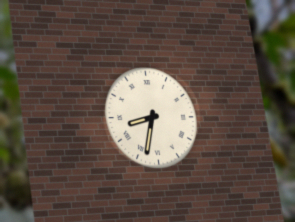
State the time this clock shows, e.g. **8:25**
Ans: **8:33**
